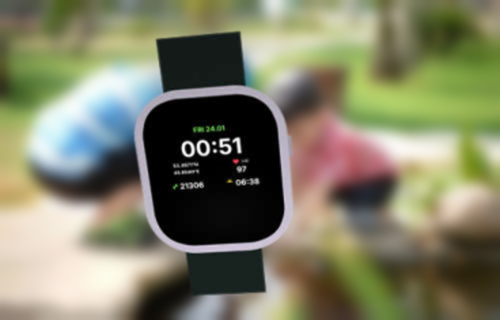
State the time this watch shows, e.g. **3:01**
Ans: **0:51**
